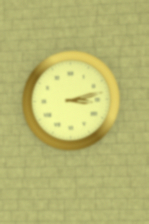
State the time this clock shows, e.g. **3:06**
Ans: **3:13**
